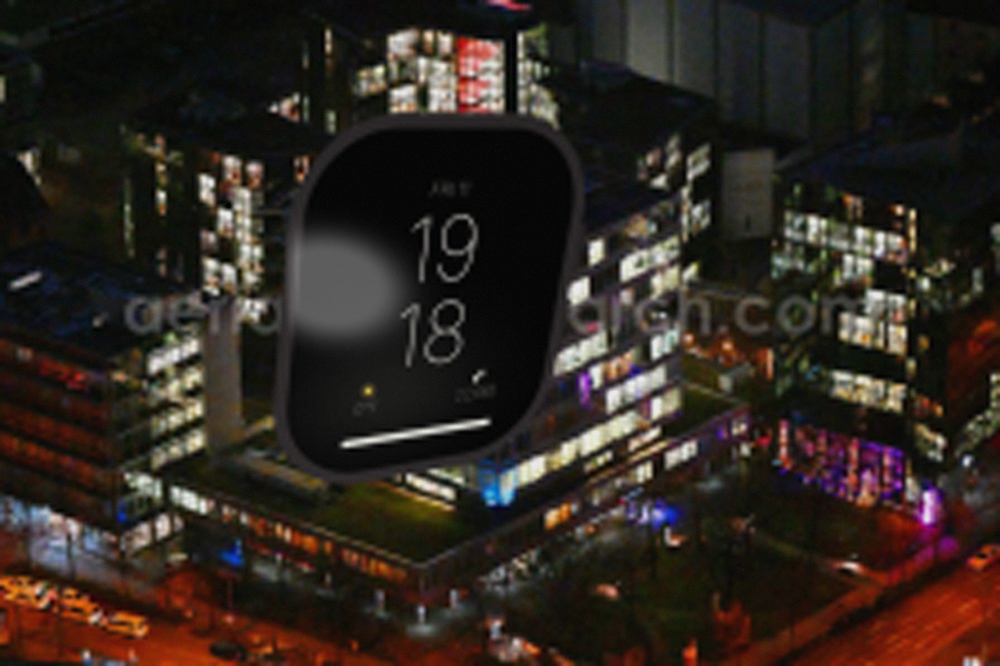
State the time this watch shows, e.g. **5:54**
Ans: **19:18**
